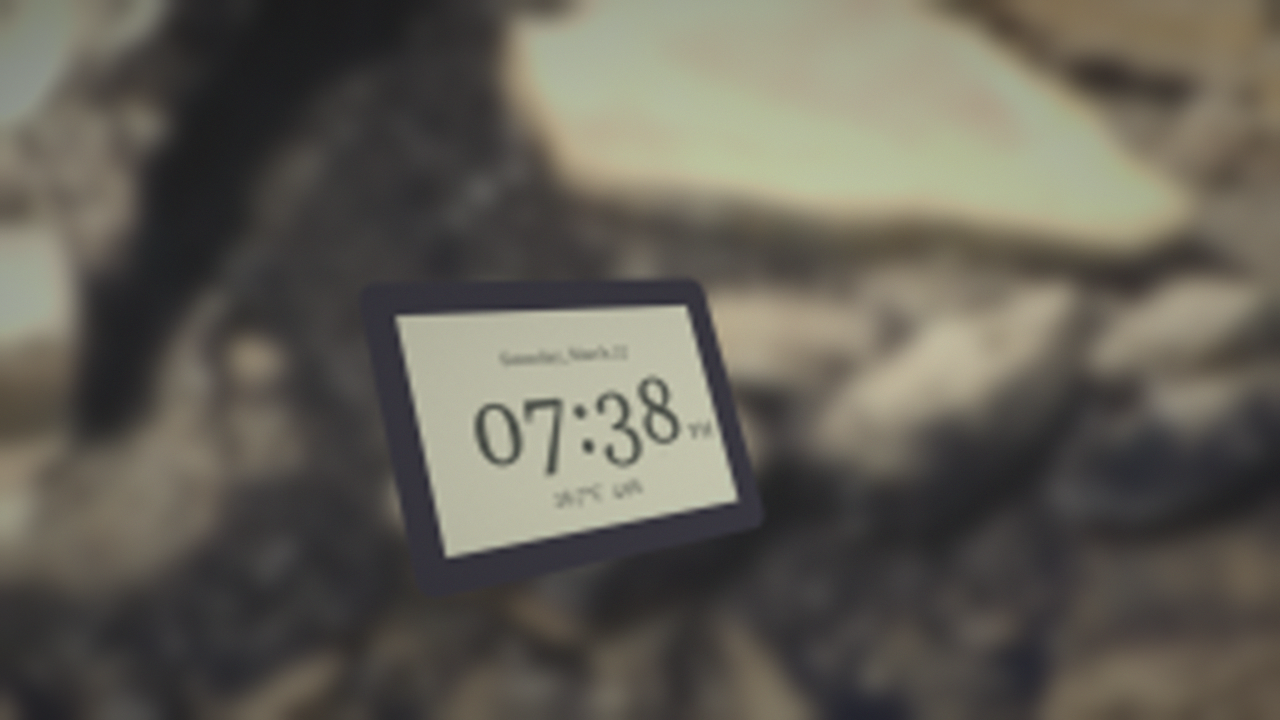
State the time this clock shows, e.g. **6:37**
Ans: **7:38**
